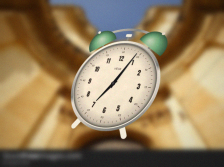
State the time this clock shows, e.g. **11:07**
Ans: **7:04**
